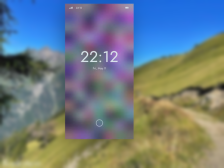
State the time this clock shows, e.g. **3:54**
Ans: **22:12**
